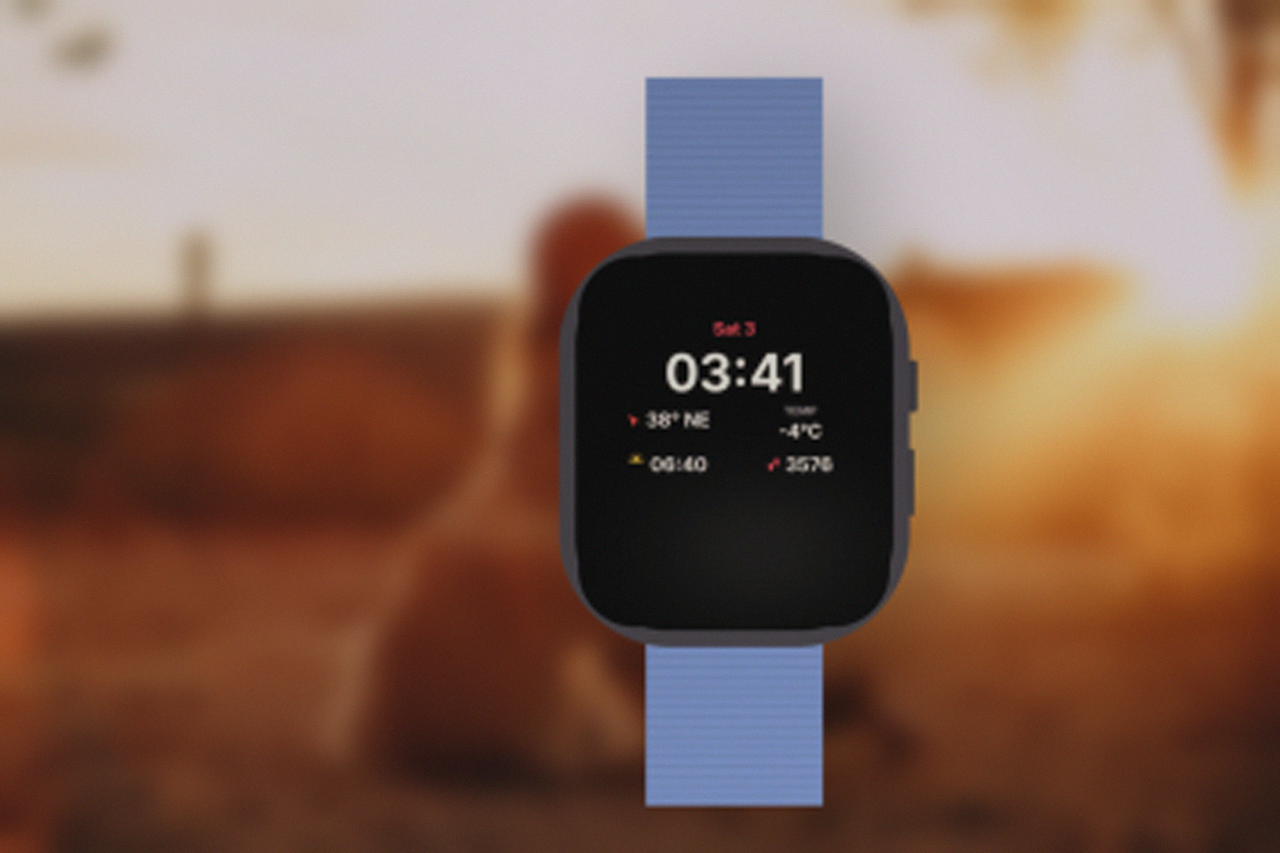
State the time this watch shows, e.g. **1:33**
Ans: **3:41**
